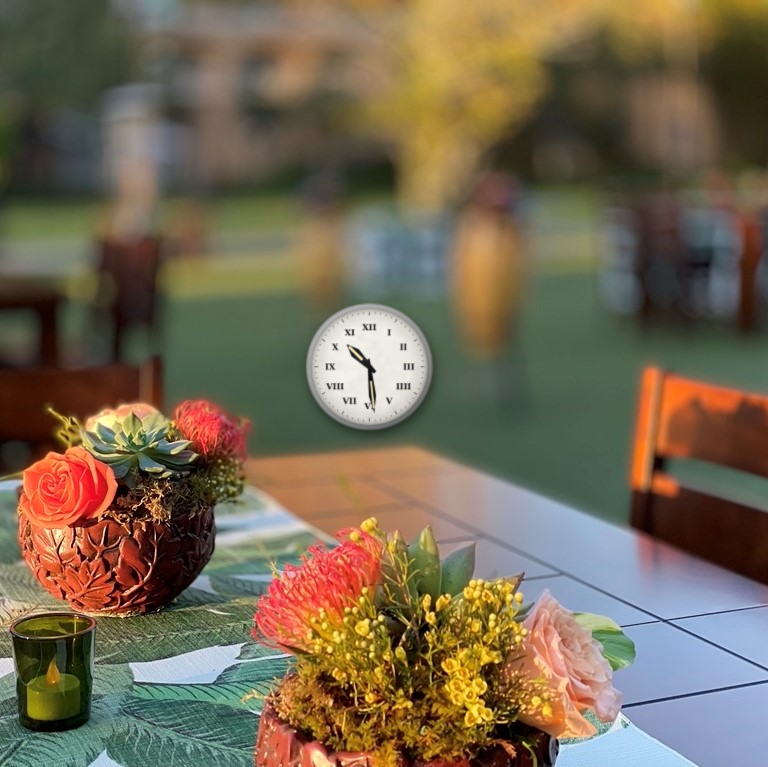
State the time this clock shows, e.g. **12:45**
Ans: **10:29**
